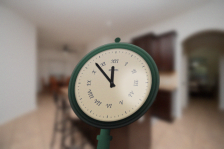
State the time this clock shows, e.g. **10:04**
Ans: **11:53**
